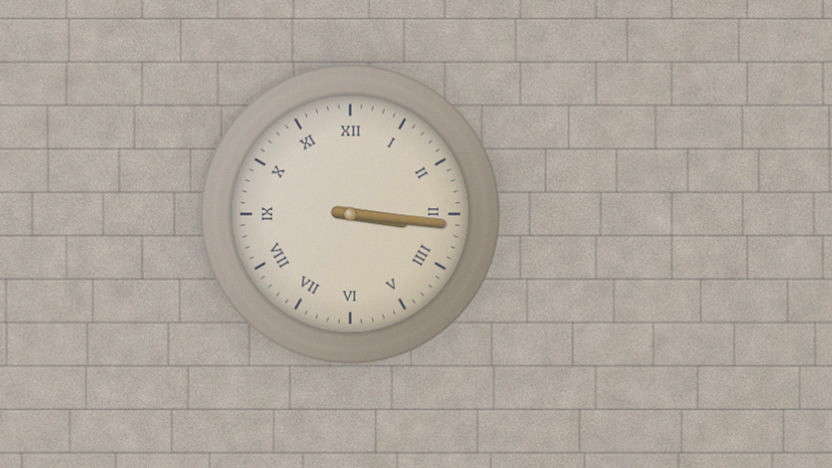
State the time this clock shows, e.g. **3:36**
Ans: **3:16**
